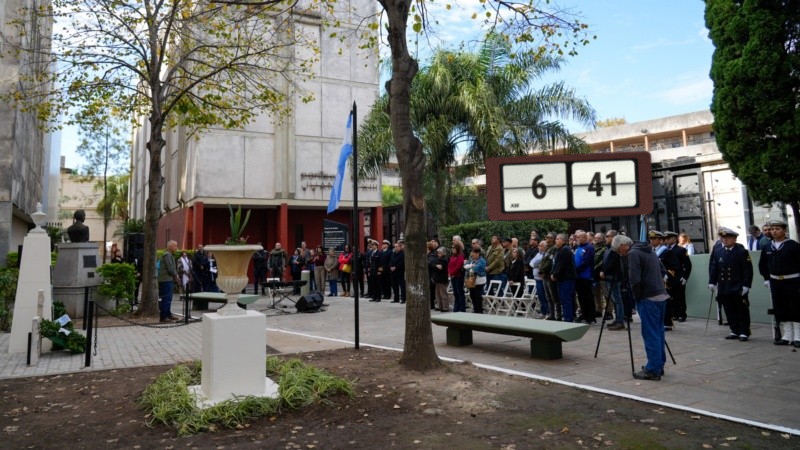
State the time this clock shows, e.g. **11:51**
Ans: **6:41**
